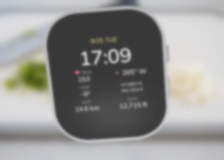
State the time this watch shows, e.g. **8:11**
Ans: **17:09**
